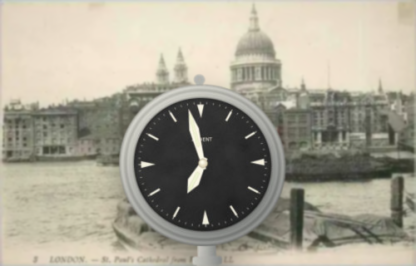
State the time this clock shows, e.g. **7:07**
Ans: **6:58**
